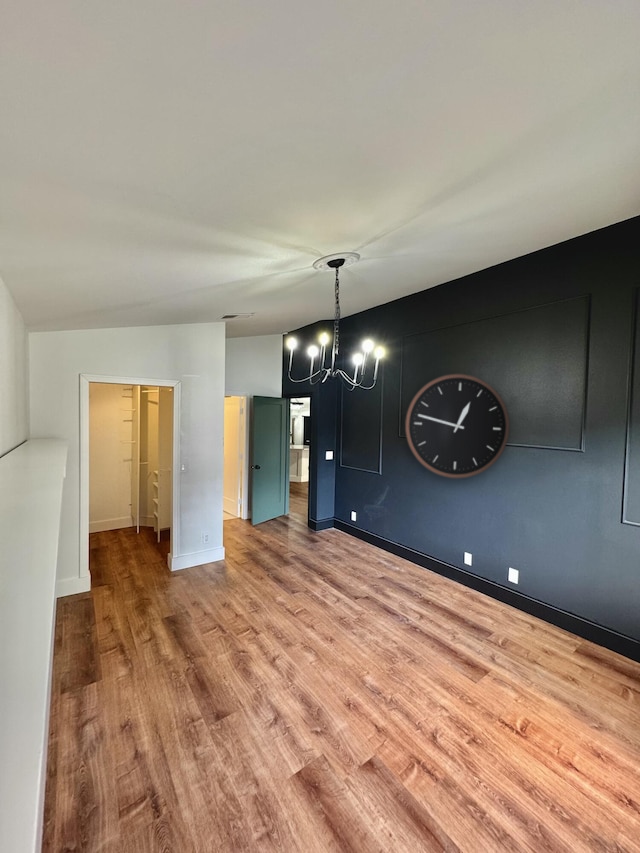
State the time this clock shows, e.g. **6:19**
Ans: **12:47**
